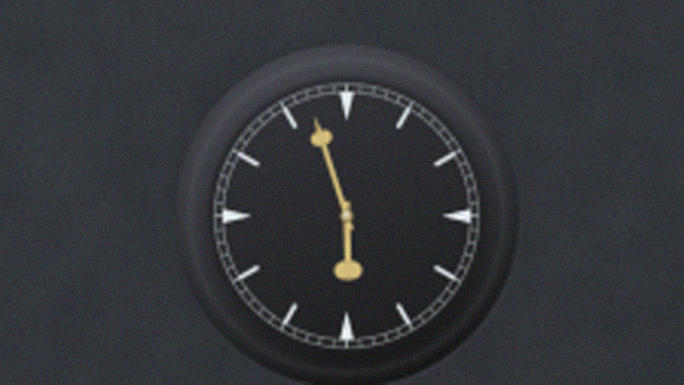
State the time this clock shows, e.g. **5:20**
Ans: **5:57**
